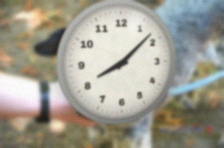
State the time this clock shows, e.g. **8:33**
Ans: **8:08**
